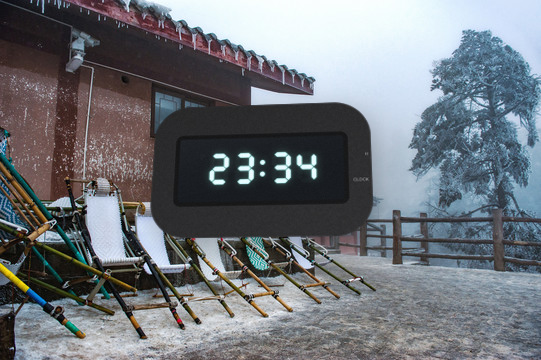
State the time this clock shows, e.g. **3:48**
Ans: **23:34**
